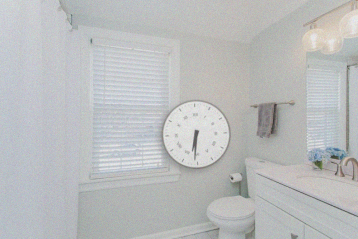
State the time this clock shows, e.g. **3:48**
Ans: **6:31**
